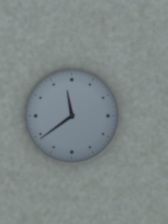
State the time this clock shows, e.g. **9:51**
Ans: **11:39**
